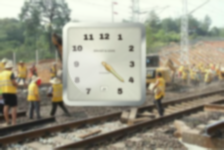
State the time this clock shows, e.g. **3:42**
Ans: **4:22**
